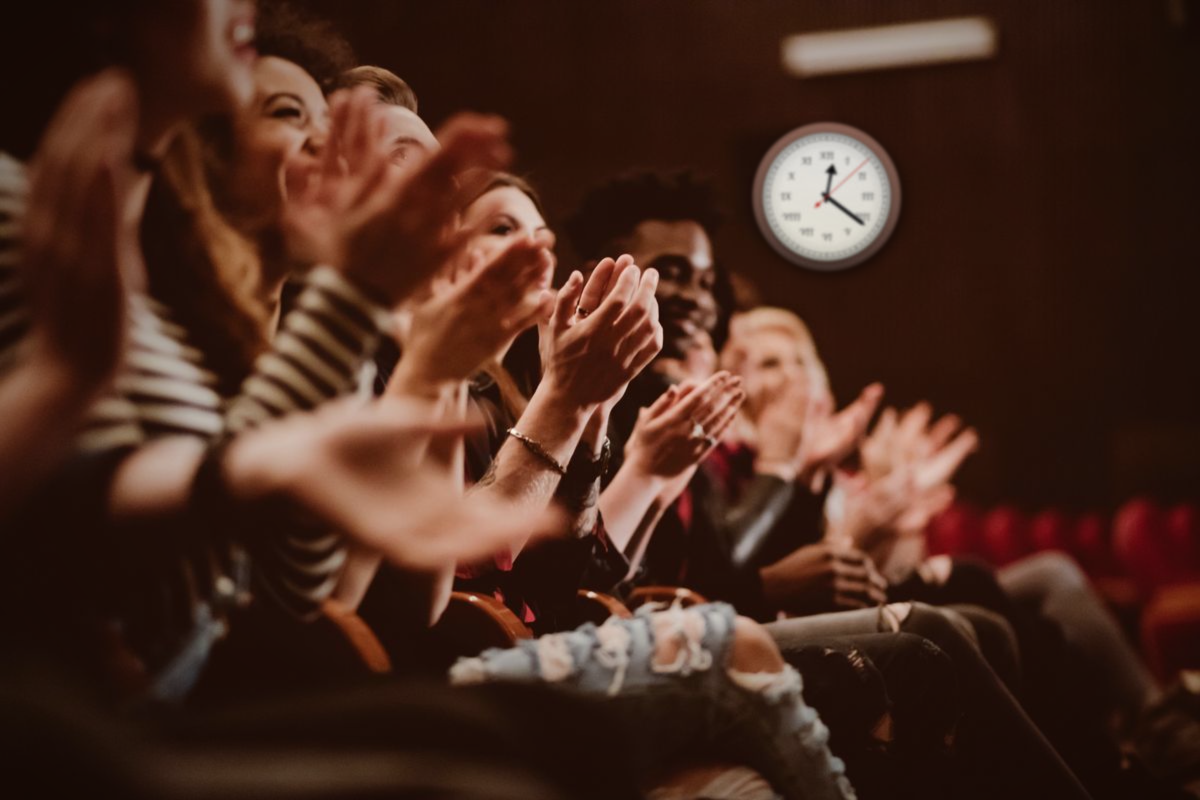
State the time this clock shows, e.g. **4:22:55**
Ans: **12:21:08**
